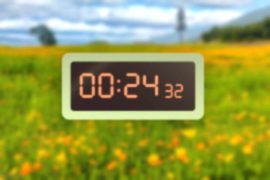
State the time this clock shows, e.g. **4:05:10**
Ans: **0:24:32**
